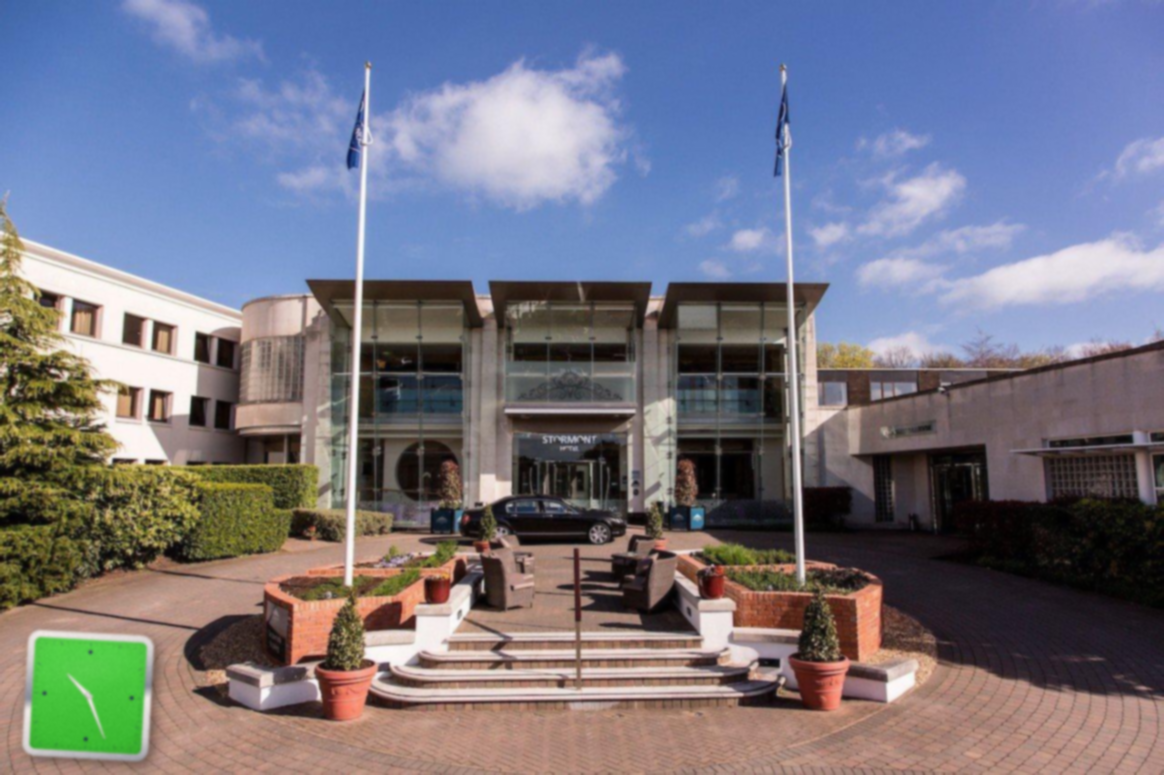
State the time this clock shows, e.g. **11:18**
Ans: **10:26**
